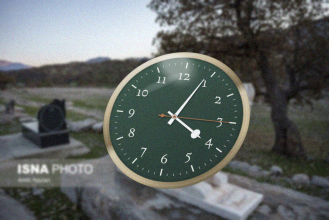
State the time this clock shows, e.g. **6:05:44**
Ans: **4:04:15**
